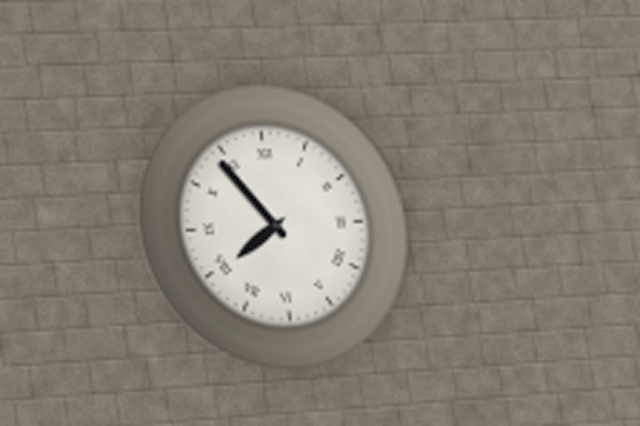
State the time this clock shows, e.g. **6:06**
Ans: **7:54**
